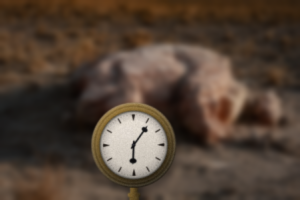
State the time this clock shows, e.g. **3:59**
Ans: **6:06**
